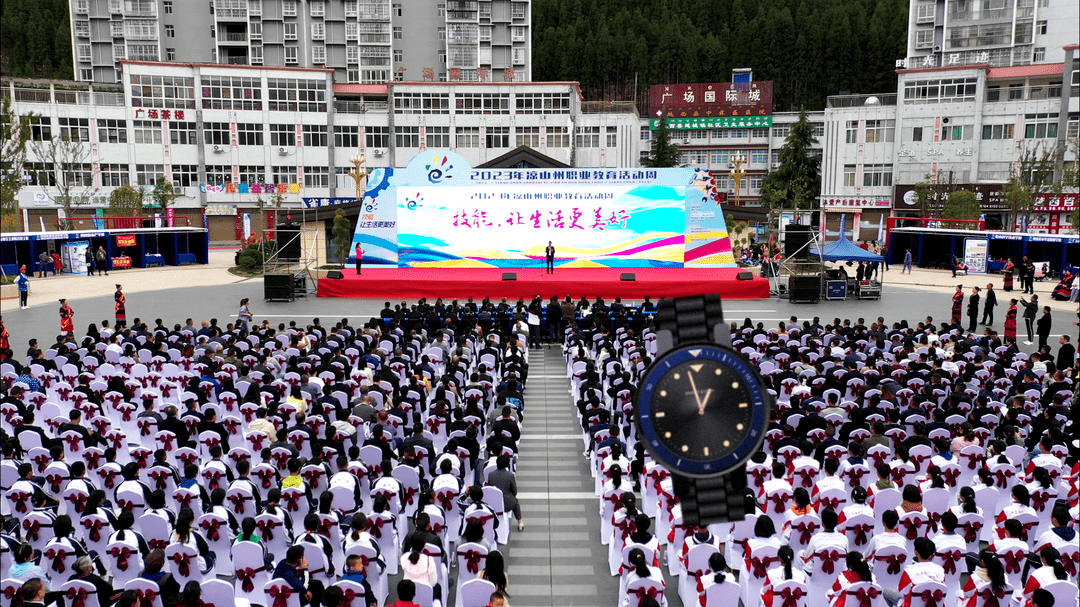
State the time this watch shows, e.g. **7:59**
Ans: **12:58**
